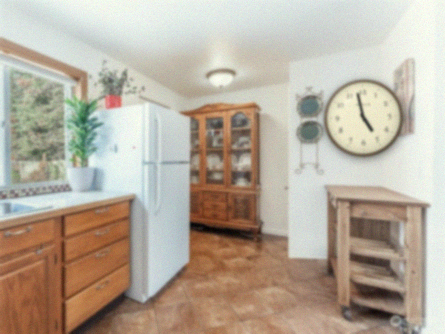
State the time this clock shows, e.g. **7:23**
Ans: **4:58**
